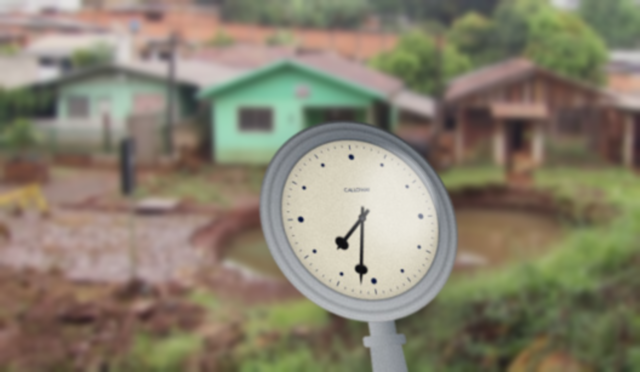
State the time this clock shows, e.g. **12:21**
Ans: **7:32**
